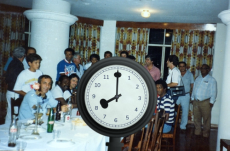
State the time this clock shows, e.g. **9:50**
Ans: **8:00**
